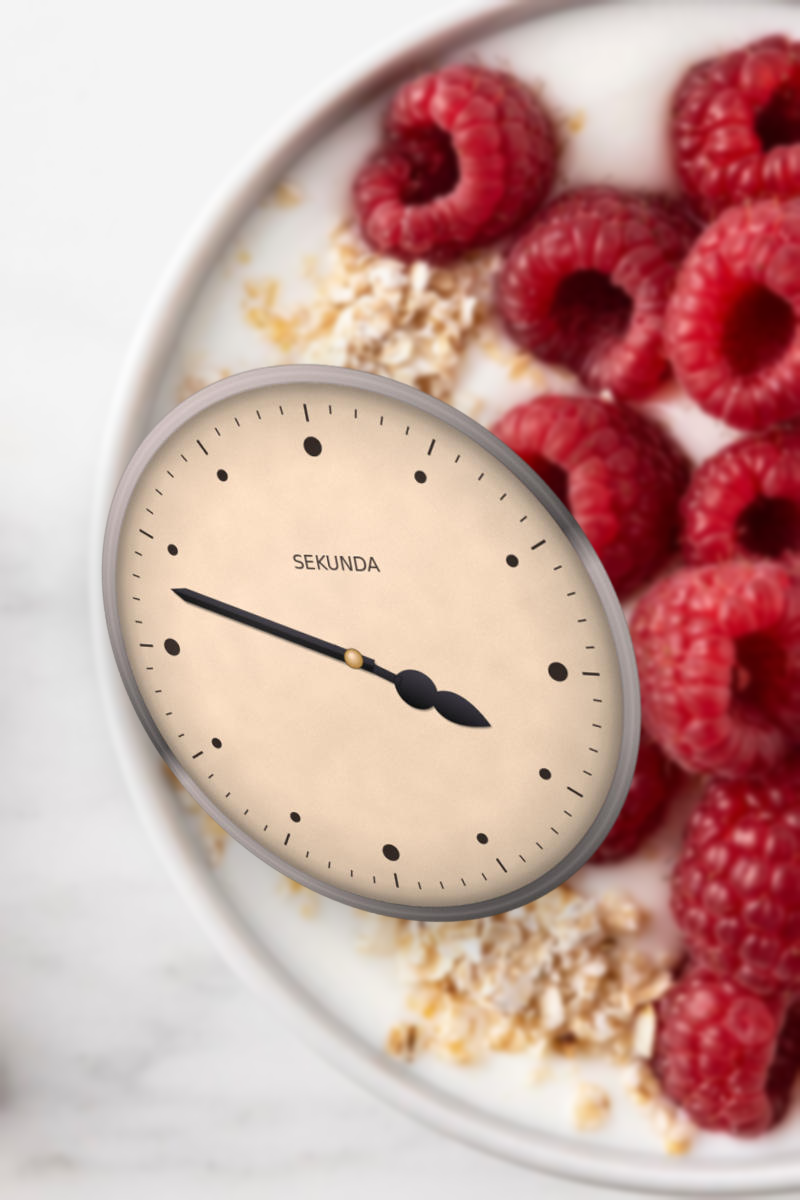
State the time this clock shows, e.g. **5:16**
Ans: **3:48**
